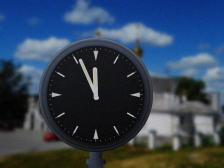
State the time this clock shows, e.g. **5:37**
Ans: **11:56**
